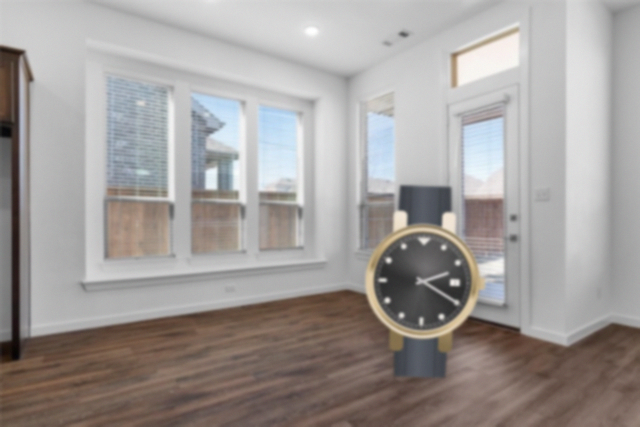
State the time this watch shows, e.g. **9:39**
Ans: **2:20**
